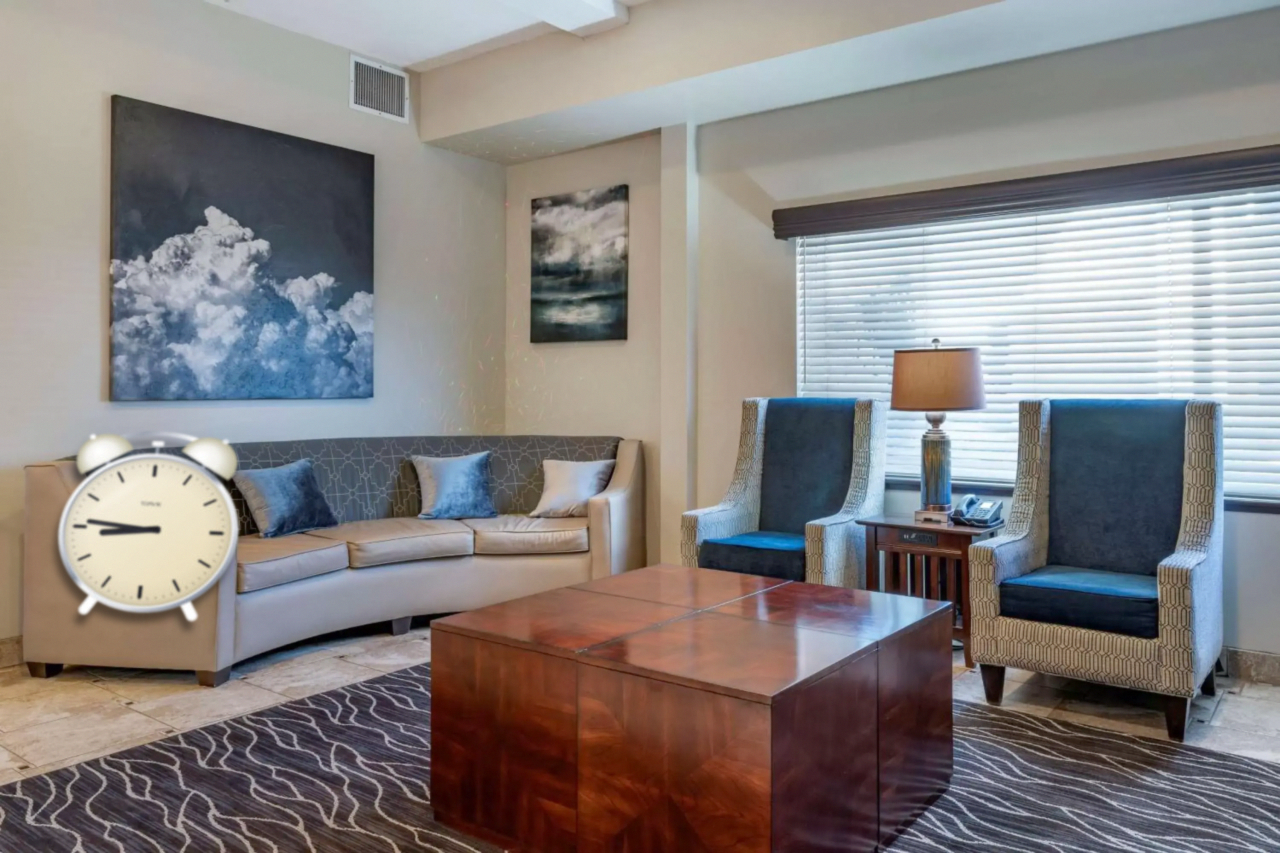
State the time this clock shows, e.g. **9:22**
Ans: **8:46**
